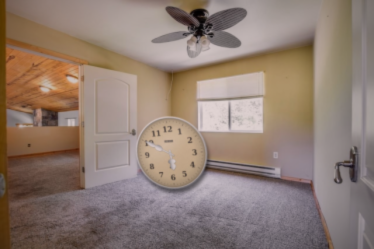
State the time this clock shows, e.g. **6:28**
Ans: **5:50**
